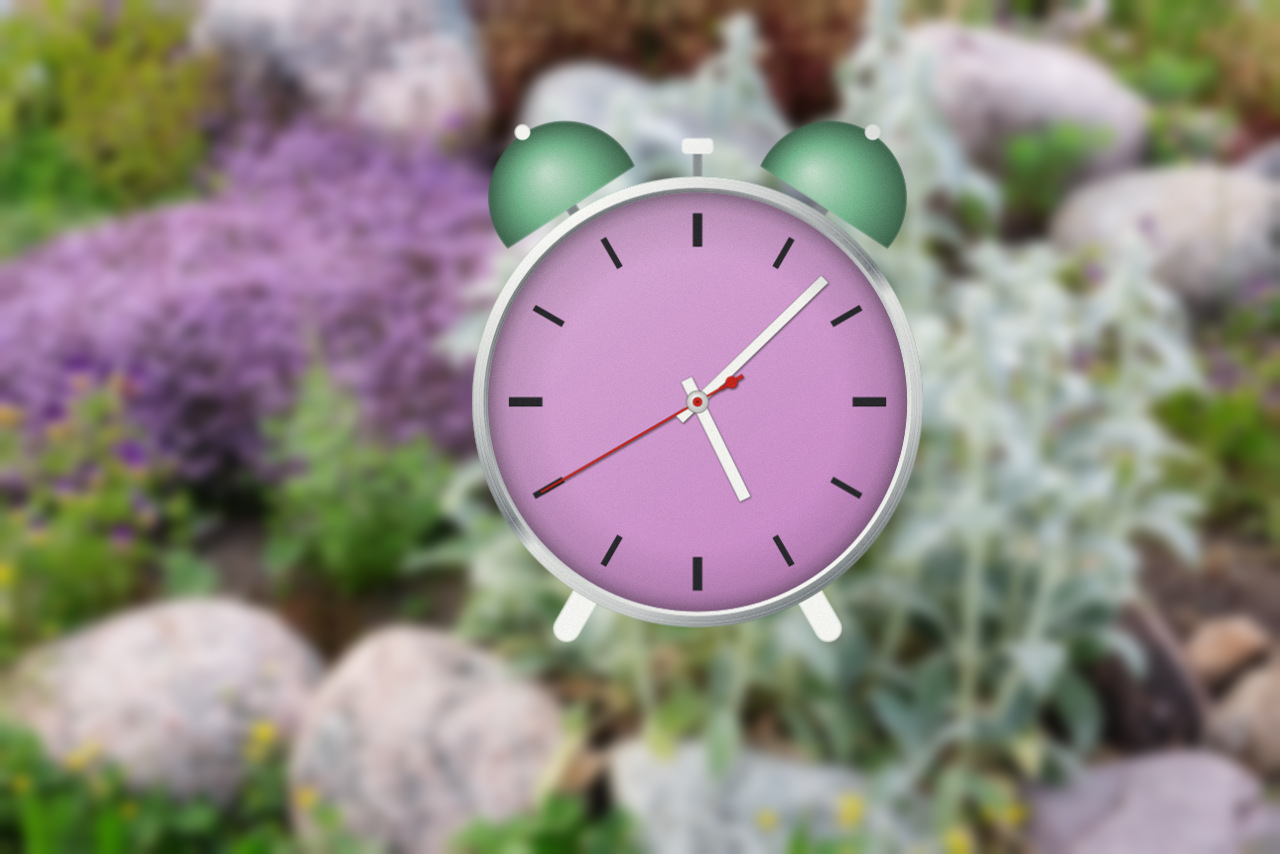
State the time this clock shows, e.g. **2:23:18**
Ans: **5:07:40**
